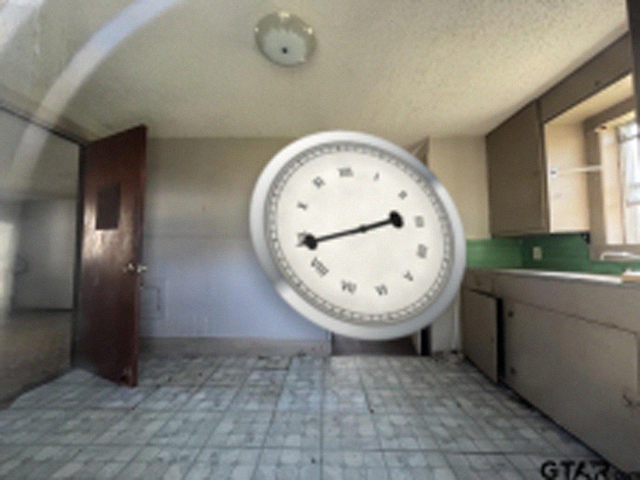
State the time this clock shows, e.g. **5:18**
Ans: **2:44**
